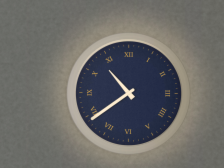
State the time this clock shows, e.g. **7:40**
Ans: **10:39**
